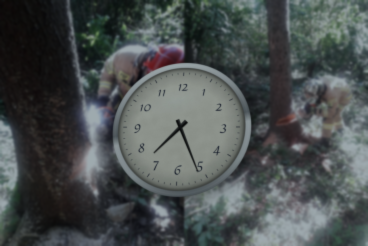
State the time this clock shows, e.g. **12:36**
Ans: **7:26**
